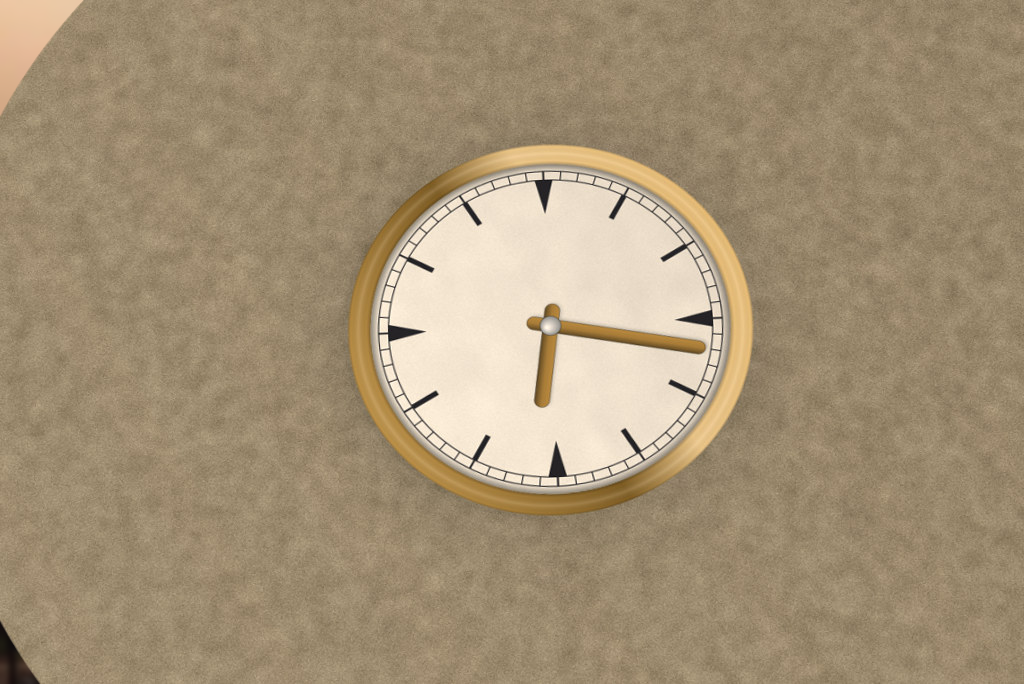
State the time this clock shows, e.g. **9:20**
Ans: **6:17**
